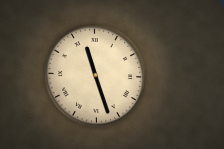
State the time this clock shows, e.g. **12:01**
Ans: **11:27**
